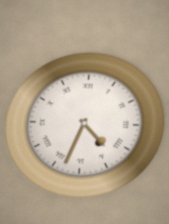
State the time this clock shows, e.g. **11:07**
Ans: **4:33**
